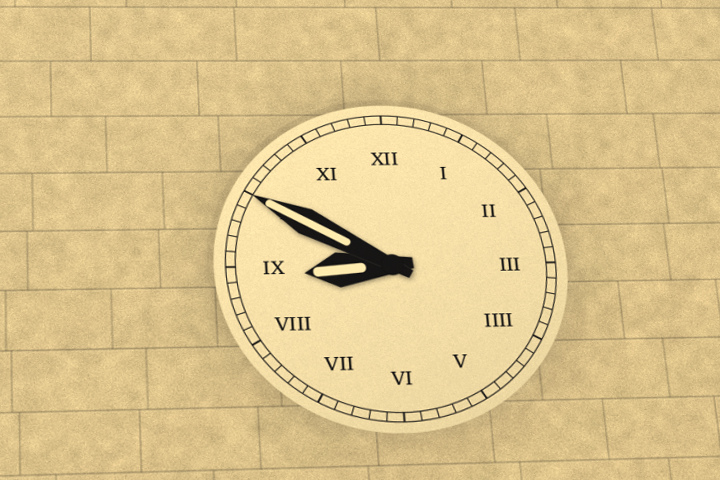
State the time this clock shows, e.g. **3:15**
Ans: **8:50**
